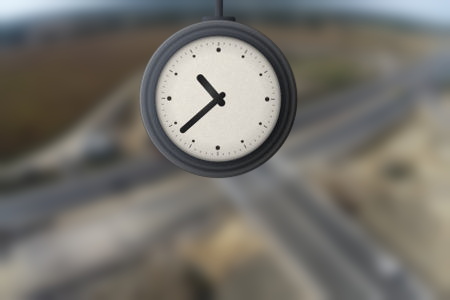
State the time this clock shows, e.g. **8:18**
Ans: **10:38**
